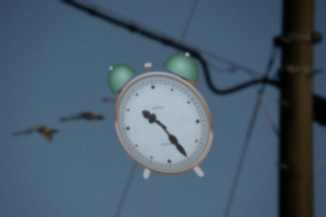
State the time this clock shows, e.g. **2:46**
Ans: **10:25**
